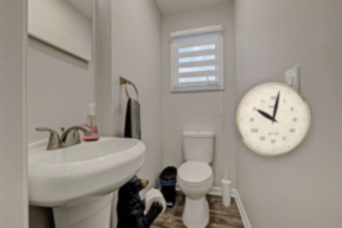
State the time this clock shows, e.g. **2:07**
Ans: **10:02**
